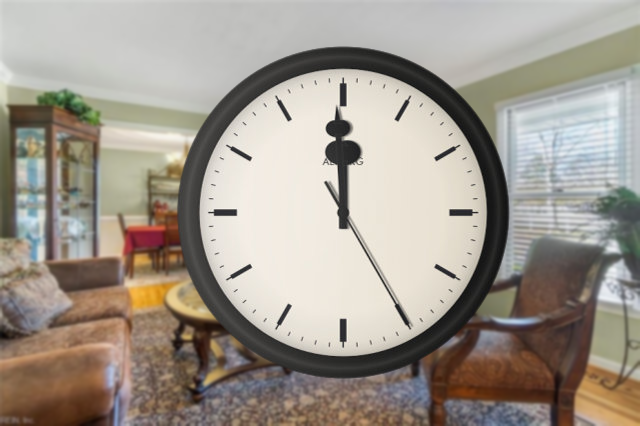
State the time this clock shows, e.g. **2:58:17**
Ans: **11:59:25**
